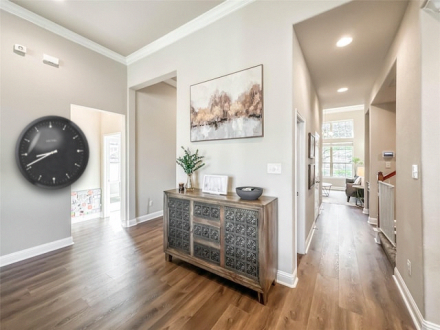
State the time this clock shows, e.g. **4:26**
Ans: **8:41**
